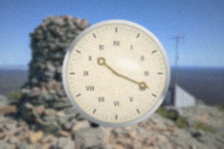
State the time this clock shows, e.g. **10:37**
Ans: **10:19**
